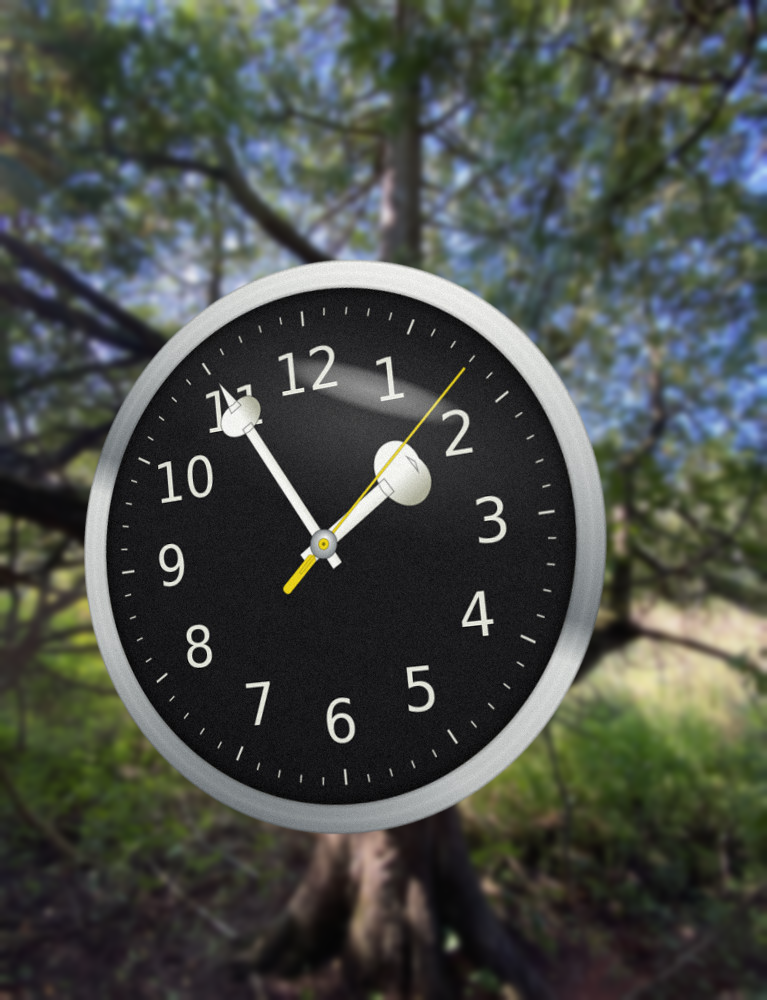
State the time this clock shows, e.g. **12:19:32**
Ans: **1:55:08**
